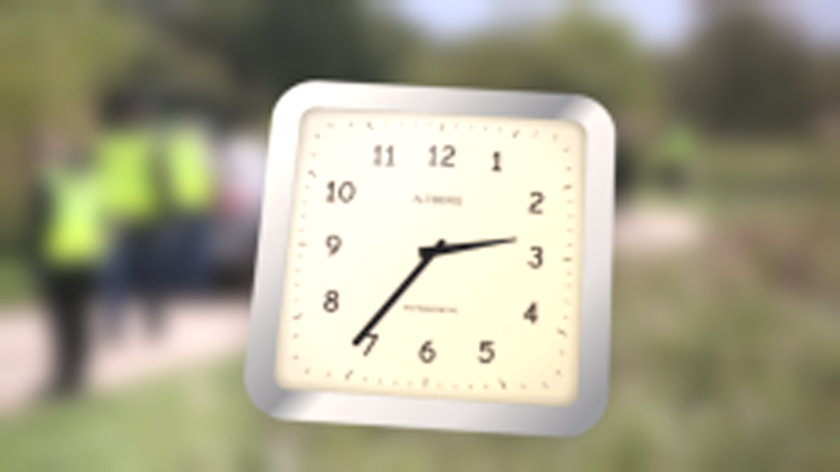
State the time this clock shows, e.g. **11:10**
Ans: **2:36**
